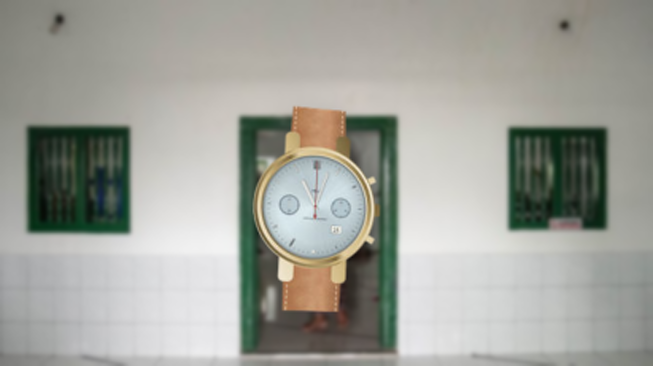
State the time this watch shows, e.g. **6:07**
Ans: **11:03**
